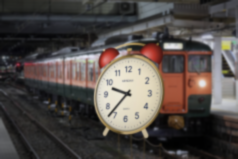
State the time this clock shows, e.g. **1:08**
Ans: **9:37**
